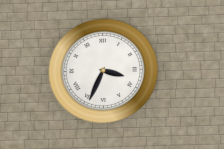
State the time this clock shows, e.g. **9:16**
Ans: **3:34**
